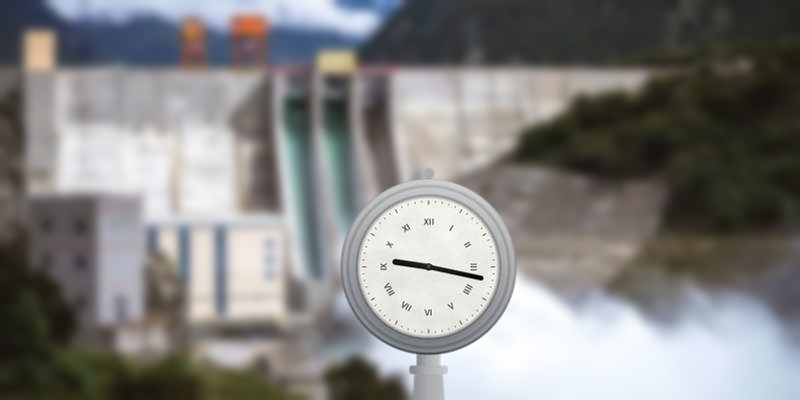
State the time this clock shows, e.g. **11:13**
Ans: **9:17**
